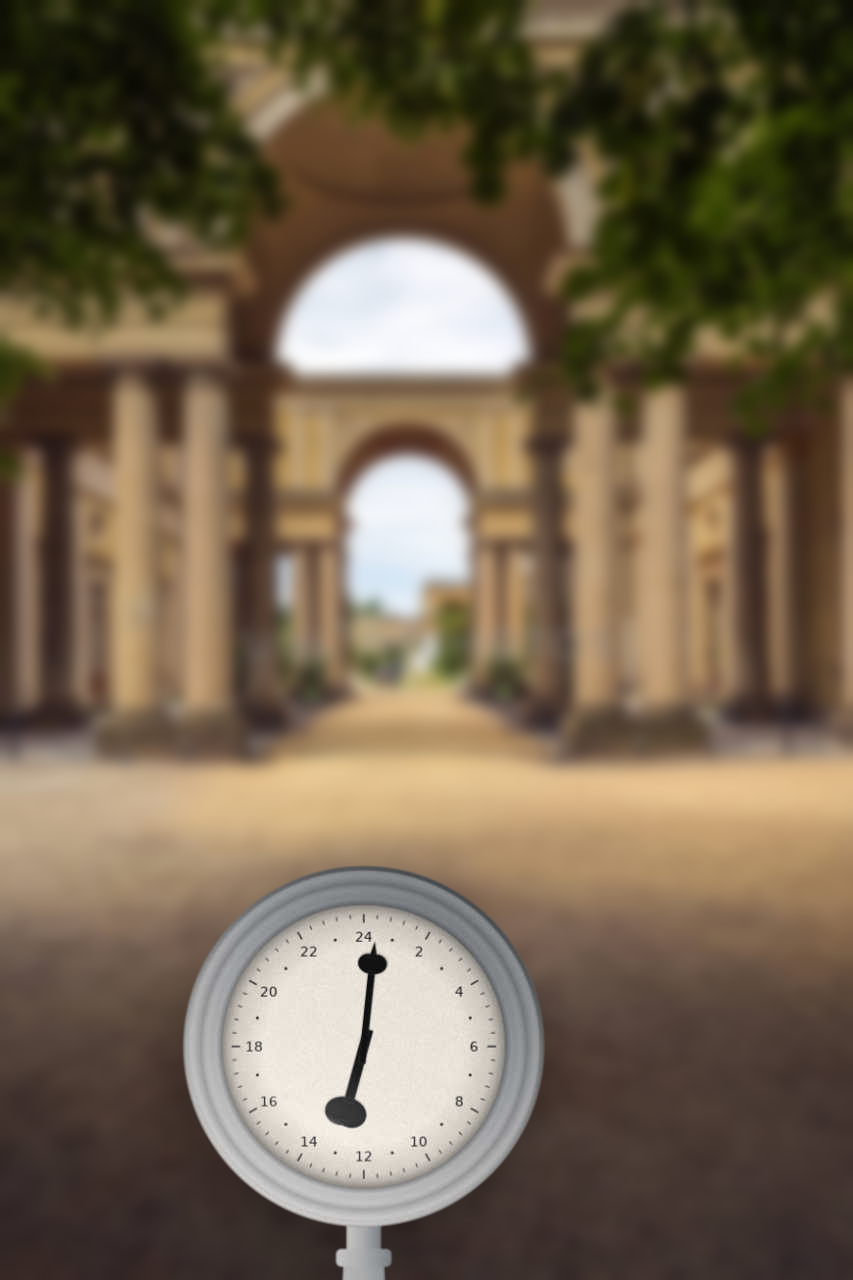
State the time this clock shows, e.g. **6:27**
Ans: **13:01**
